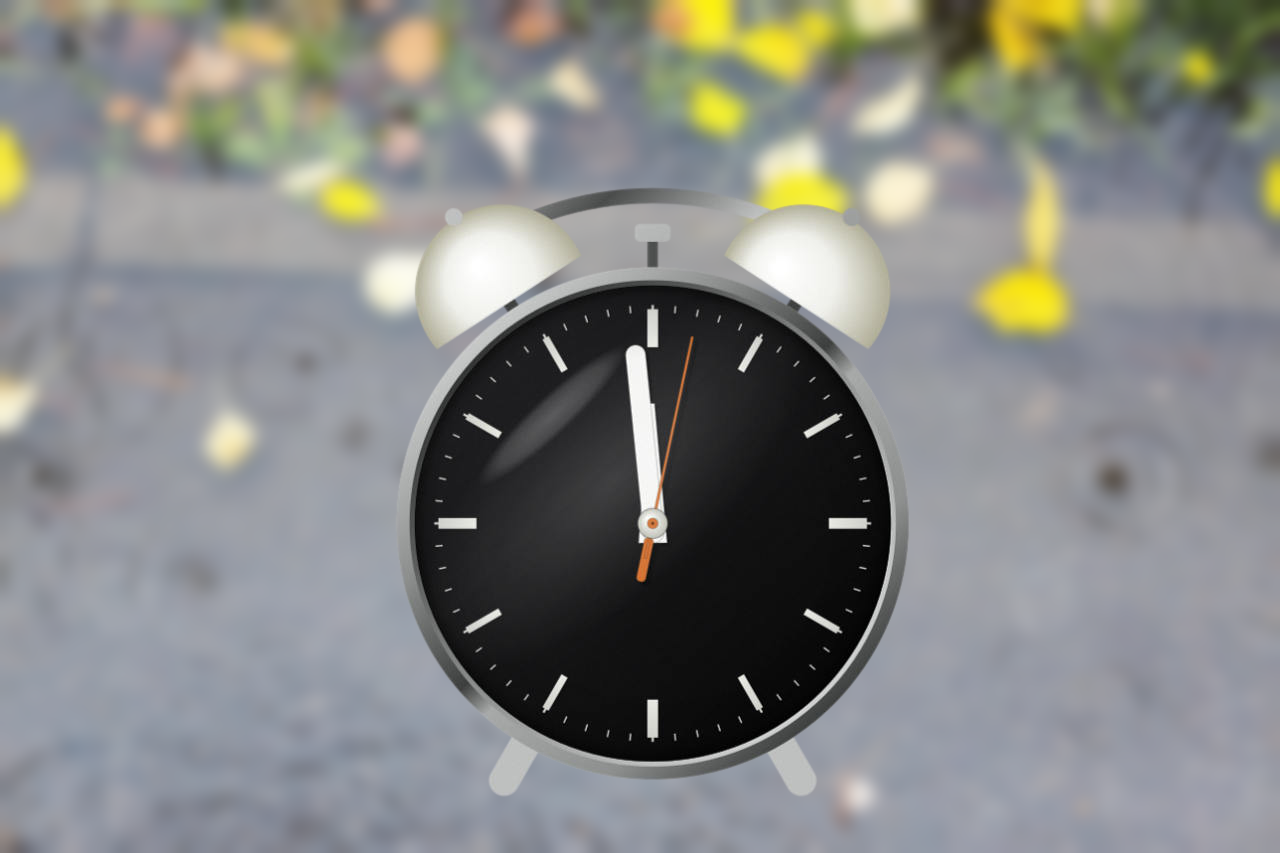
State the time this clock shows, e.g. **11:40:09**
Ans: **11:59:02**
